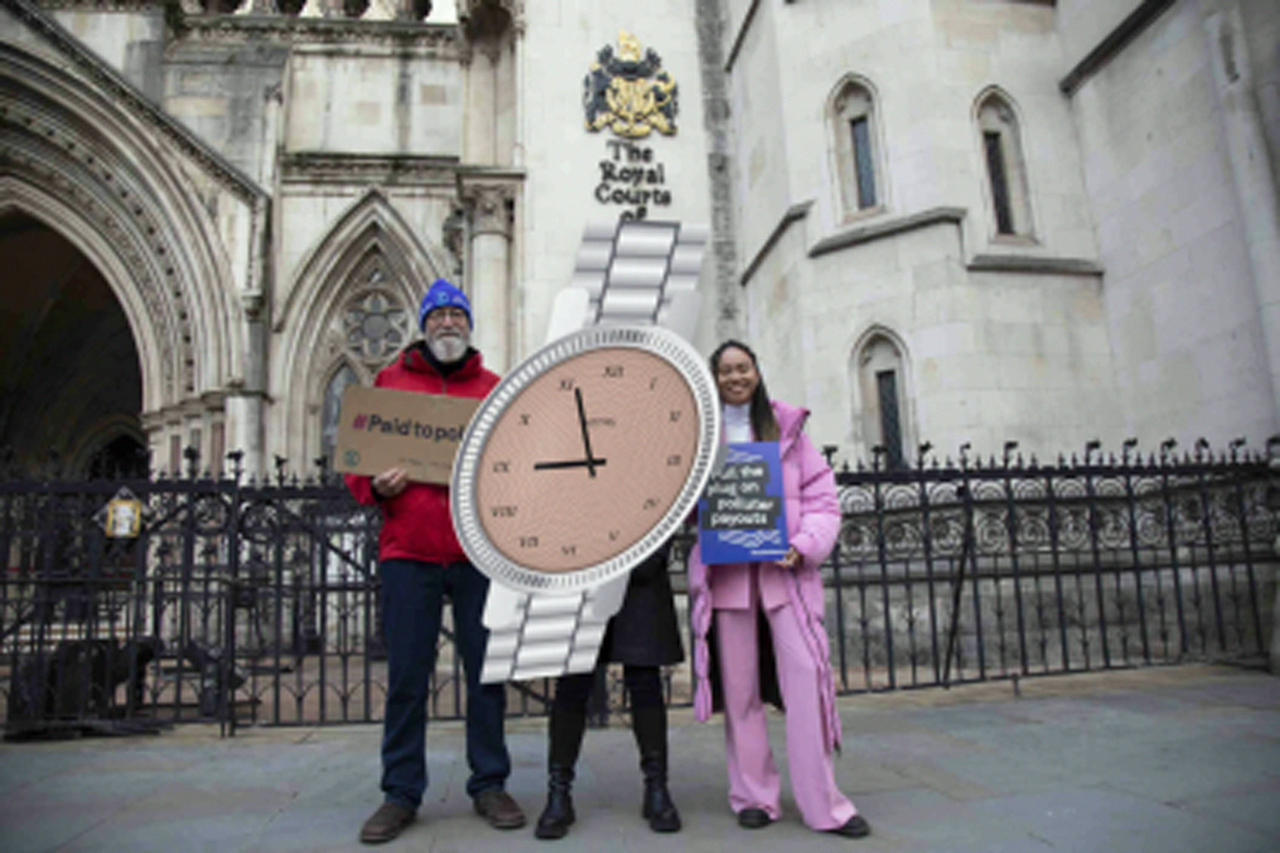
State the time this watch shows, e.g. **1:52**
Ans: **8:56**
